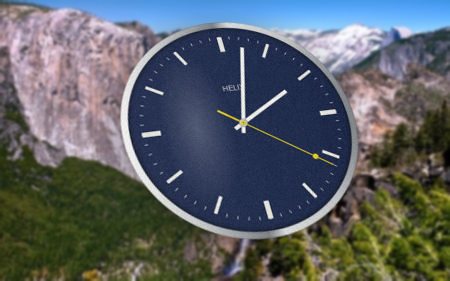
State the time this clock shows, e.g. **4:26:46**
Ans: **2:02:21**
